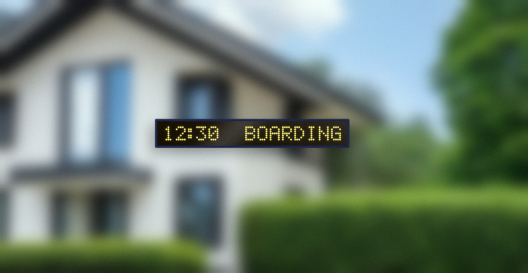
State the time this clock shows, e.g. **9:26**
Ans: **12:30**
